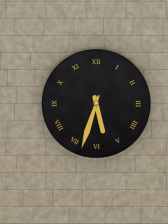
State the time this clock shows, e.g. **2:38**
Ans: **5:33**
